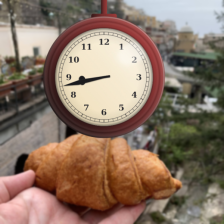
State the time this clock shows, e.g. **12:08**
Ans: **8:43**
